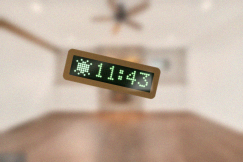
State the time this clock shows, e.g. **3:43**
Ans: **11:43**
